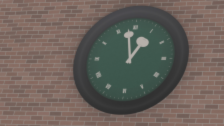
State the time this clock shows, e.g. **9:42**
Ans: **12:58**
